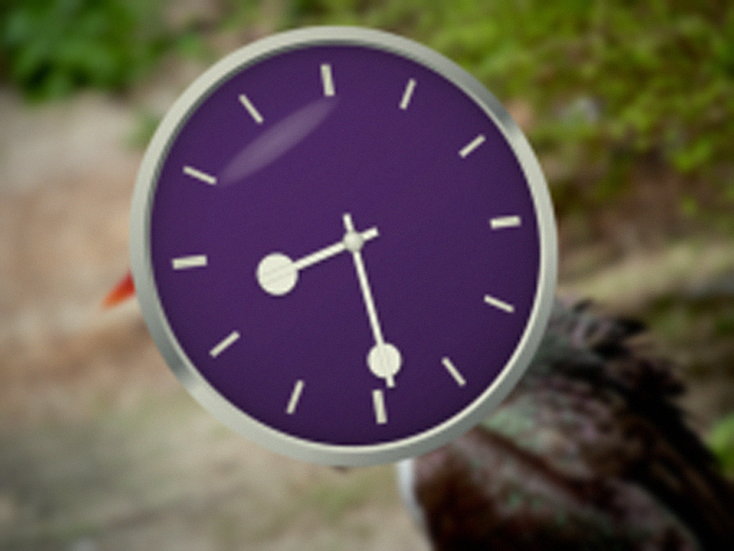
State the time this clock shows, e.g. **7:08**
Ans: **8:29**
